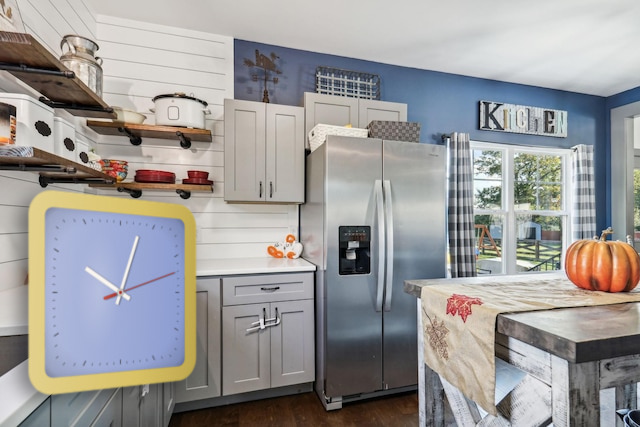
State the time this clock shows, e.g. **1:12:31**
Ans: **10:03:12**
